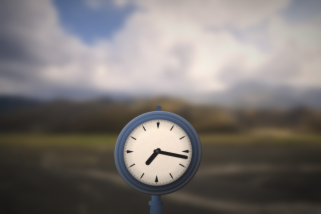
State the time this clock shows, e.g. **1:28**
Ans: **7:17**
